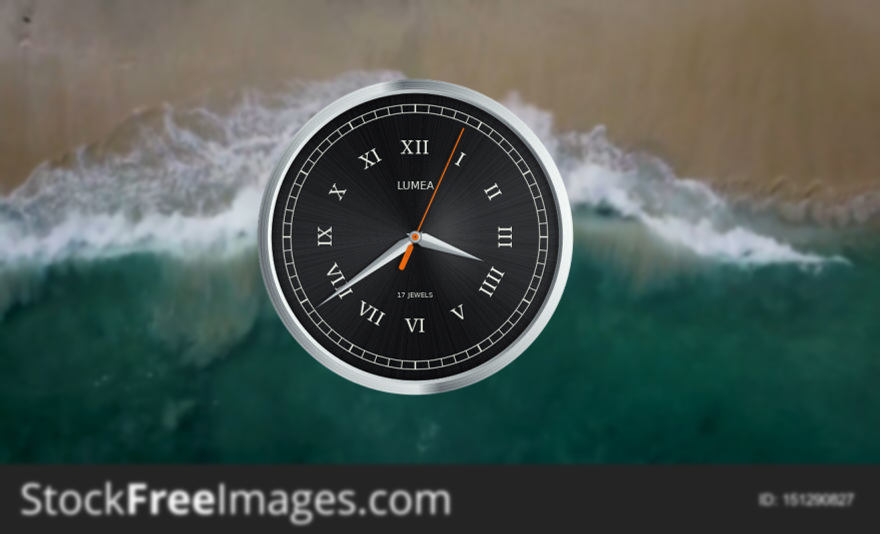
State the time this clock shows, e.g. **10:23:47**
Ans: **3:39:04**
